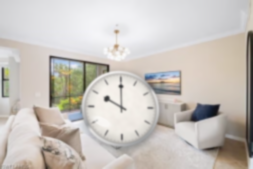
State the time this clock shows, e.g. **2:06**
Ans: **10:00**
